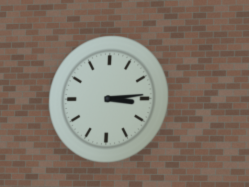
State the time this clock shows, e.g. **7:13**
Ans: **3:14**
